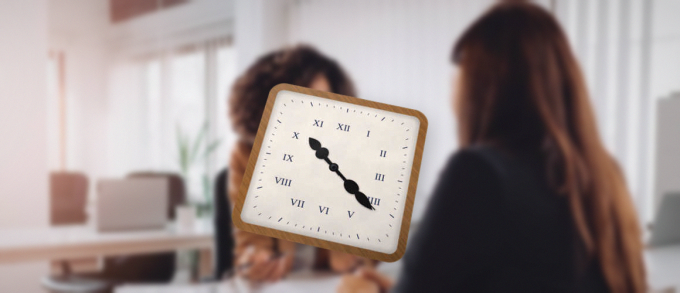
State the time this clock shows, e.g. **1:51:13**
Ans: **10:21:21**
